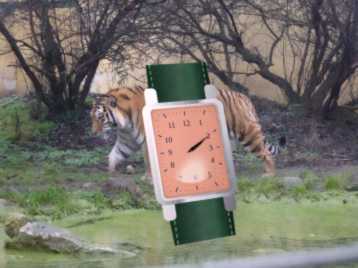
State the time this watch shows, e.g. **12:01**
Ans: **2:10**
